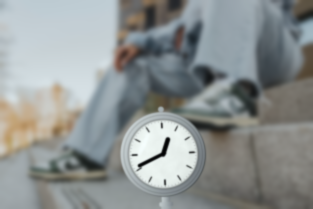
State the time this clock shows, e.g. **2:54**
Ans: **12:41**
